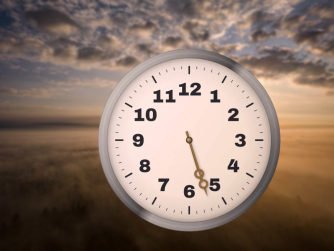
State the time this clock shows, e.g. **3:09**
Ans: **5:27**
